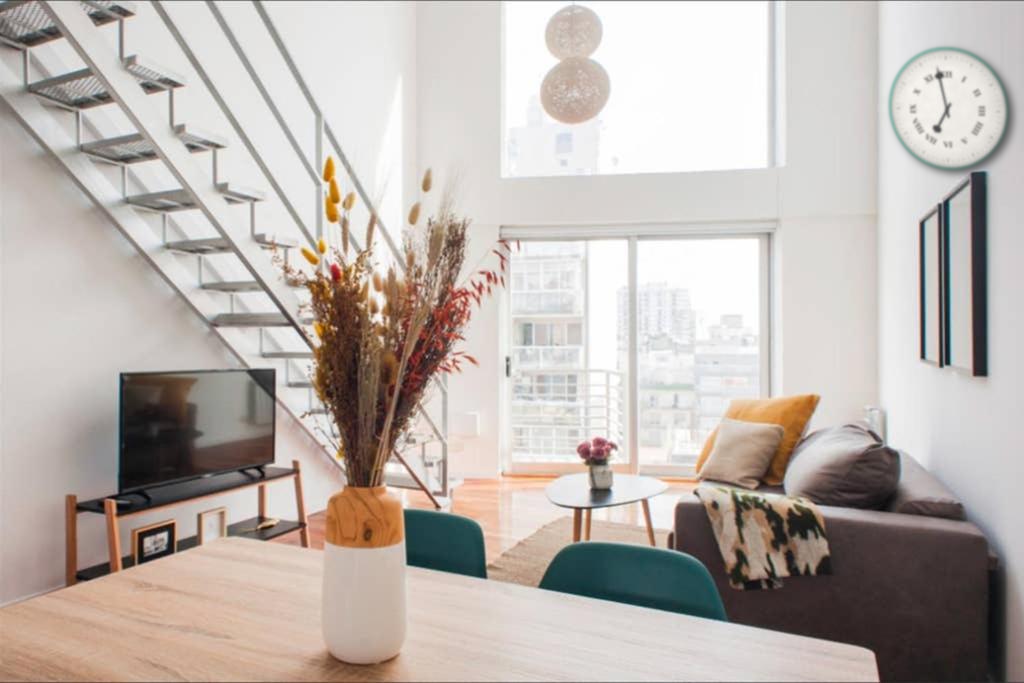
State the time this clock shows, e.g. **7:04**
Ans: **6:58**
